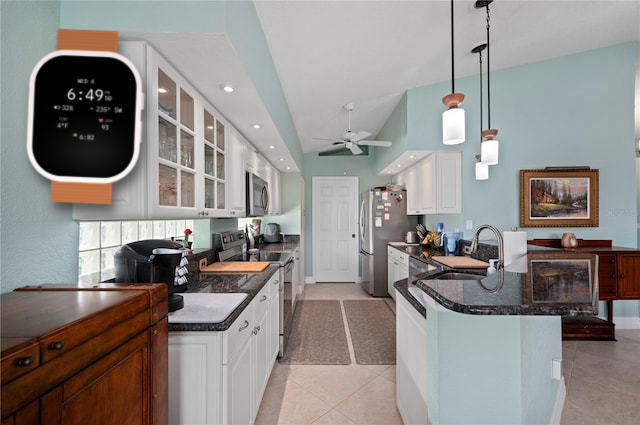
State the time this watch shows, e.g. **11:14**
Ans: **6:49**
